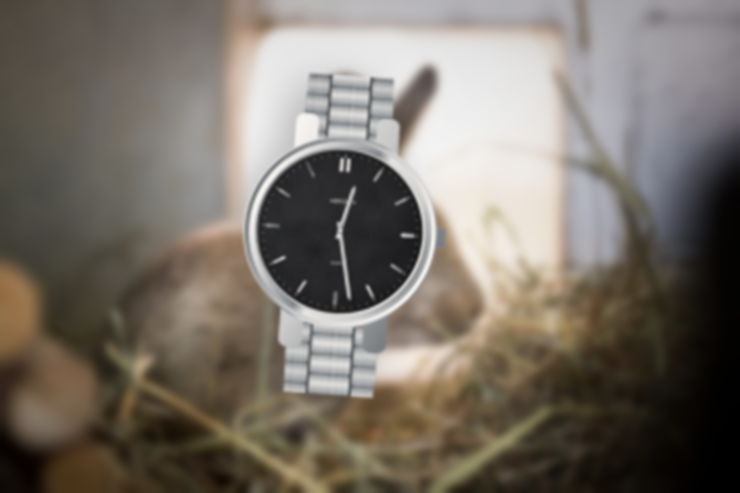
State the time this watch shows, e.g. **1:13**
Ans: **12:28**
